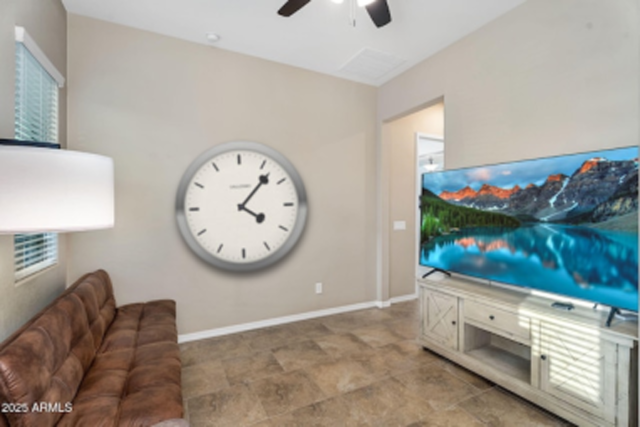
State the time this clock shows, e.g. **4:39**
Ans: **4:07**
